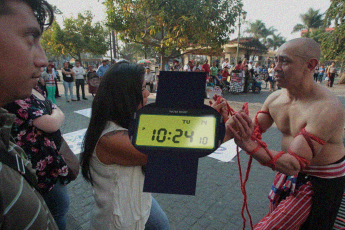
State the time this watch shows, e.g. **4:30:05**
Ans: **10:24:10**
